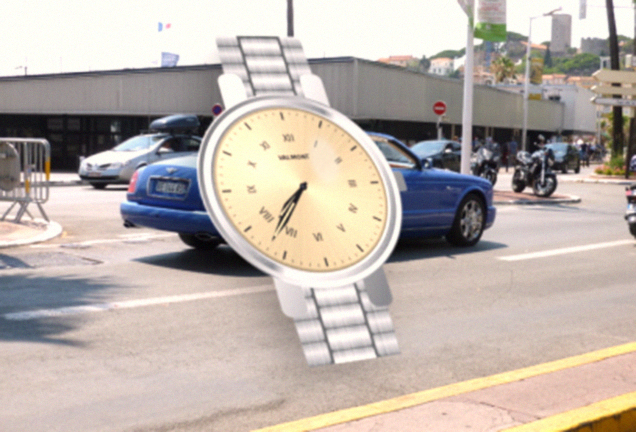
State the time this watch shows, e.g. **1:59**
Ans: **7:37**
